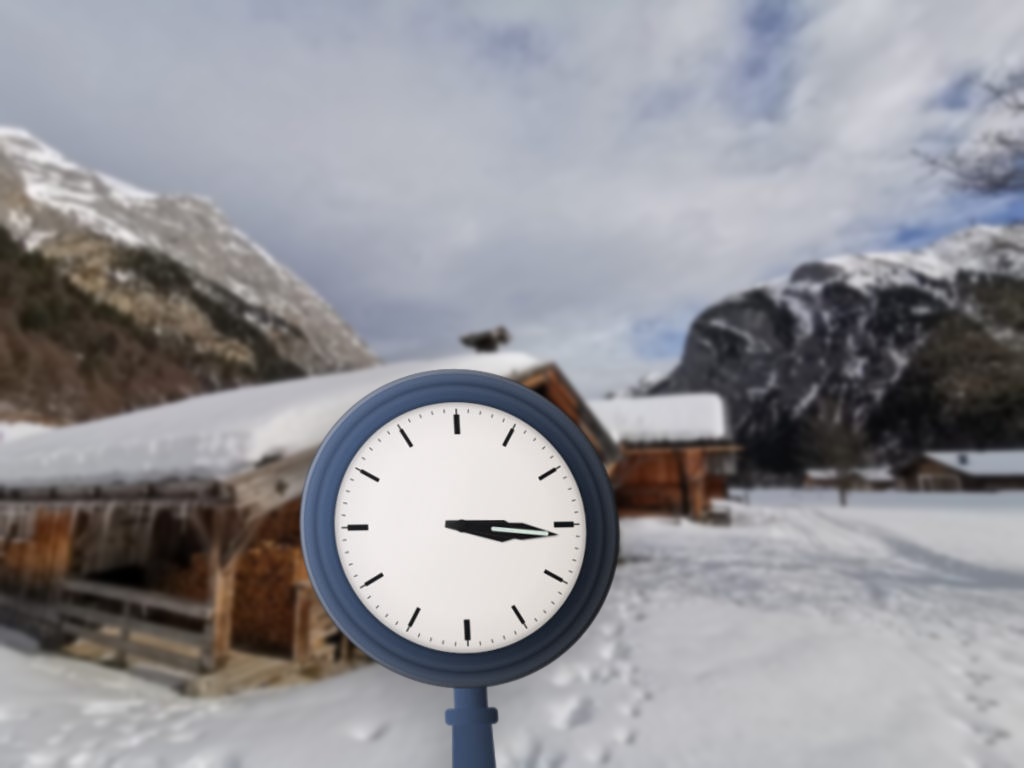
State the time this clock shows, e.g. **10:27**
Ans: **3:16**
